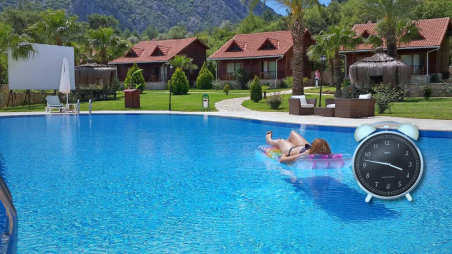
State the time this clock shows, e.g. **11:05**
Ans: **3:47**
